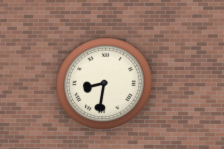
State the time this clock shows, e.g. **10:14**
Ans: **8:31**
